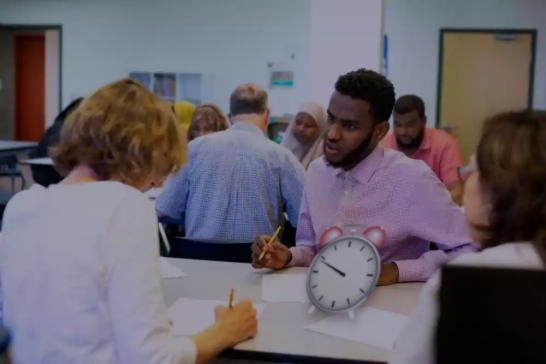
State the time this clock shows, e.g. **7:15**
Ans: **9:49**
